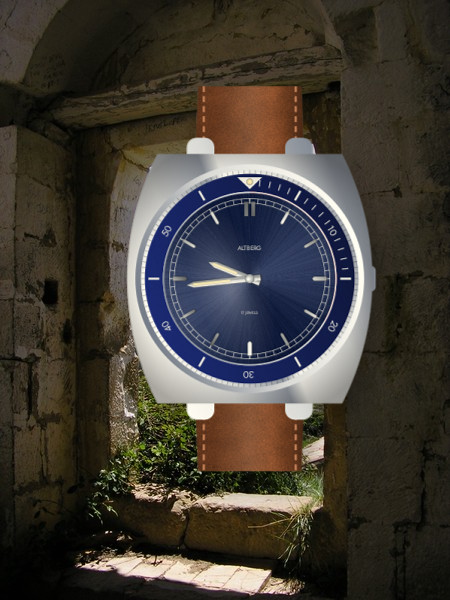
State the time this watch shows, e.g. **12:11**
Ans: **9:44**
